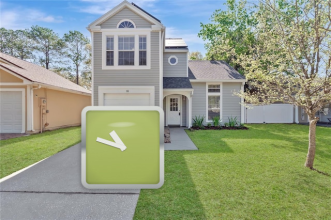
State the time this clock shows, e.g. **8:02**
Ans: **10:48**
